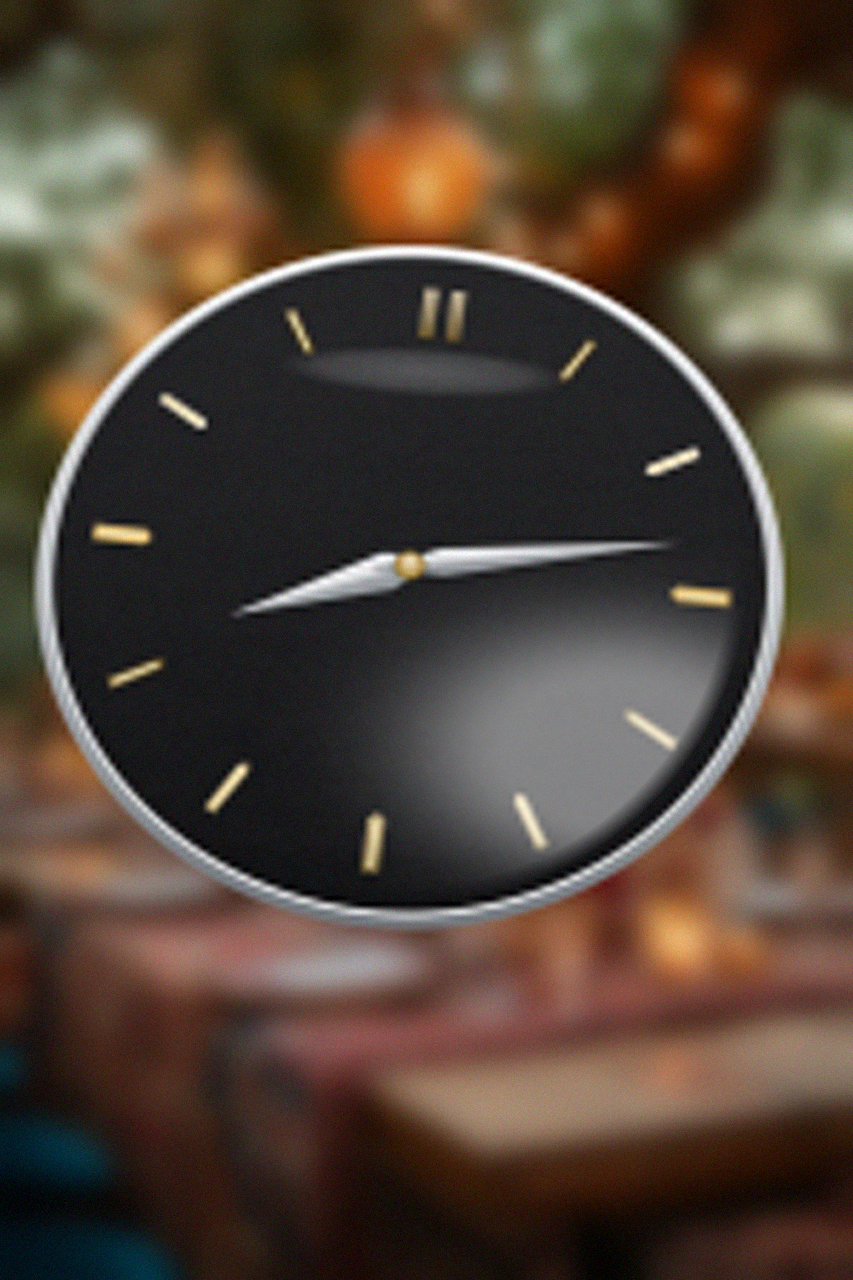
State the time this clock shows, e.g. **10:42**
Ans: **8:13**
